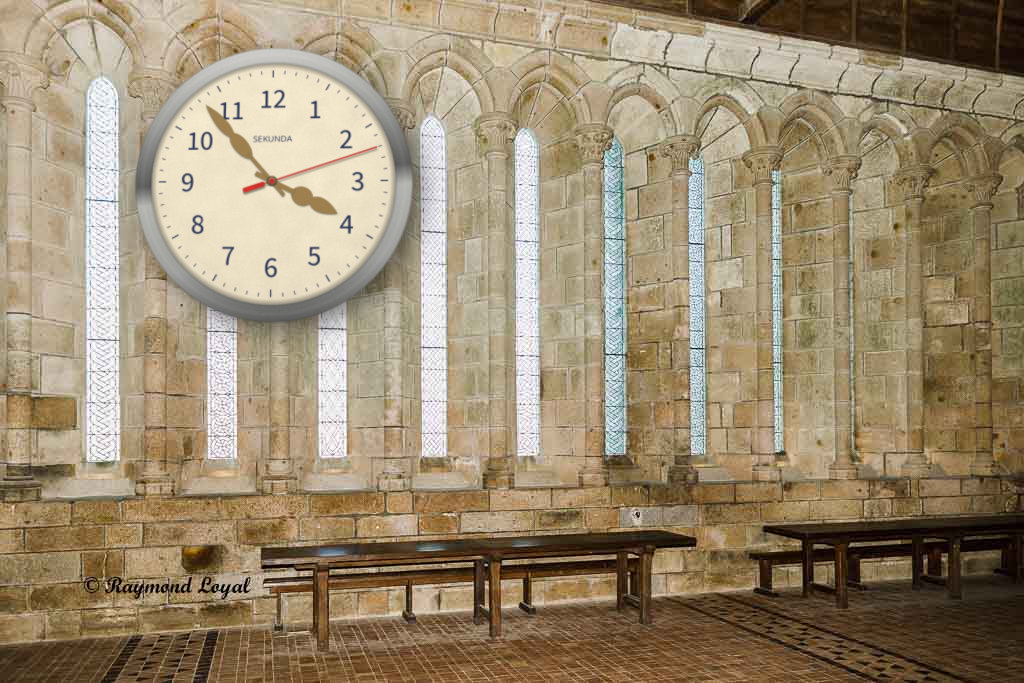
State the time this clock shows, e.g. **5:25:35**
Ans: **3:53:12**
